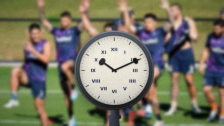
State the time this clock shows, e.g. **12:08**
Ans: **10:11**
